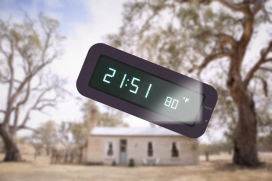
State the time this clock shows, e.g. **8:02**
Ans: **21:51**
